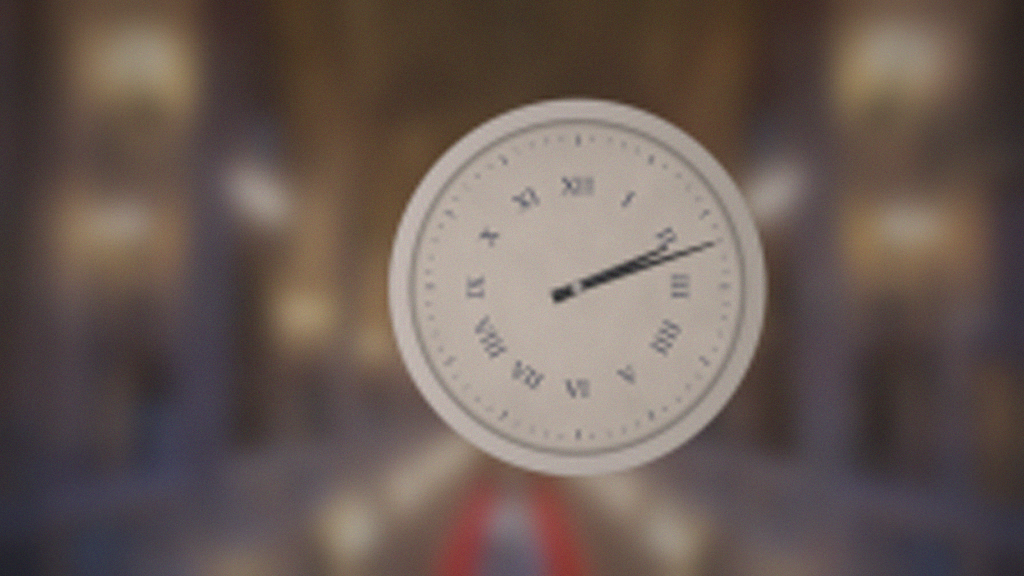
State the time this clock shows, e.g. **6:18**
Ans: **2:12**
